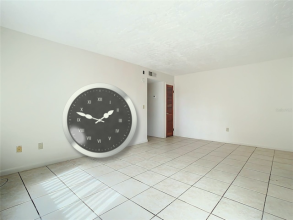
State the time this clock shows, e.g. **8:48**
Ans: **1:48**
